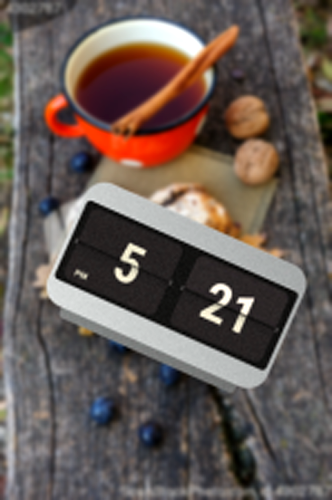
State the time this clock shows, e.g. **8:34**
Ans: **5:21**
